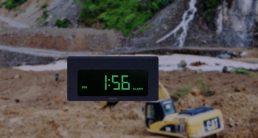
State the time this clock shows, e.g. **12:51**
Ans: **1:56**
